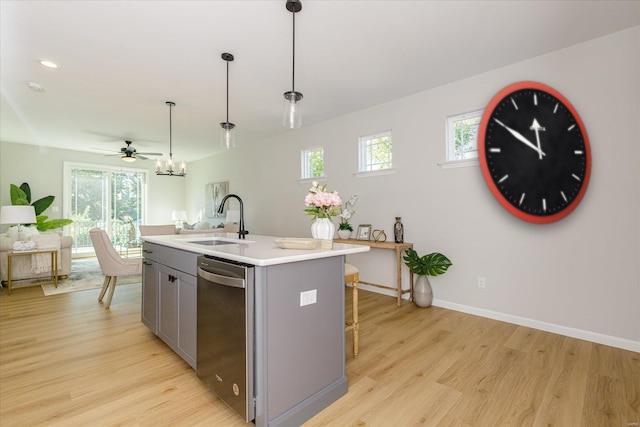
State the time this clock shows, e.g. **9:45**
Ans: **11:50**
